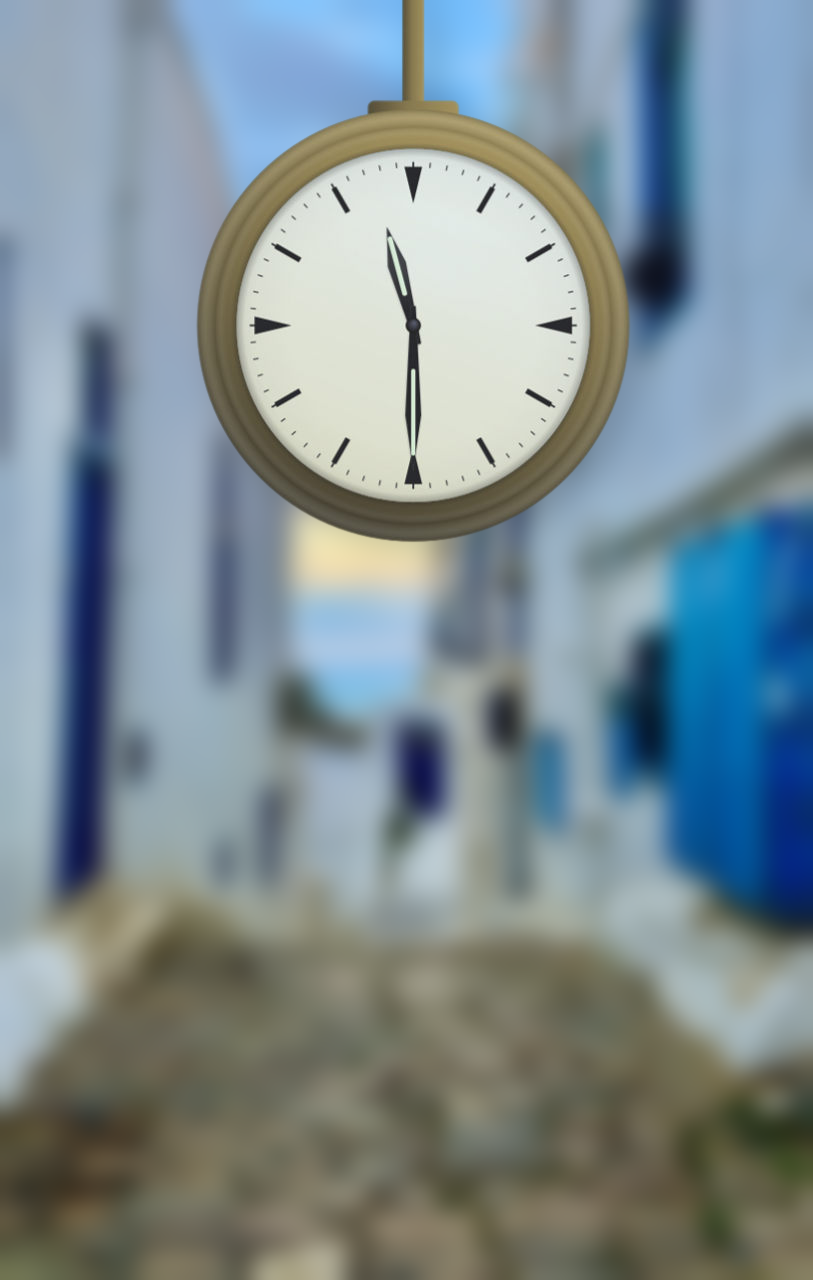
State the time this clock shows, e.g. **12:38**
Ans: **11:30**
